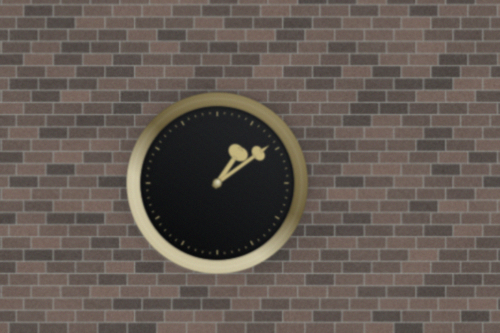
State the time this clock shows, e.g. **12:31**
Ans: **1:09**
